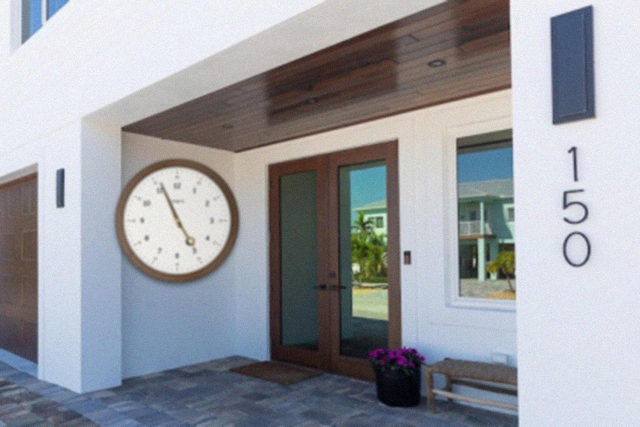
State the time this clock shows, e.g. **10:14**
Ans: **4:56**
